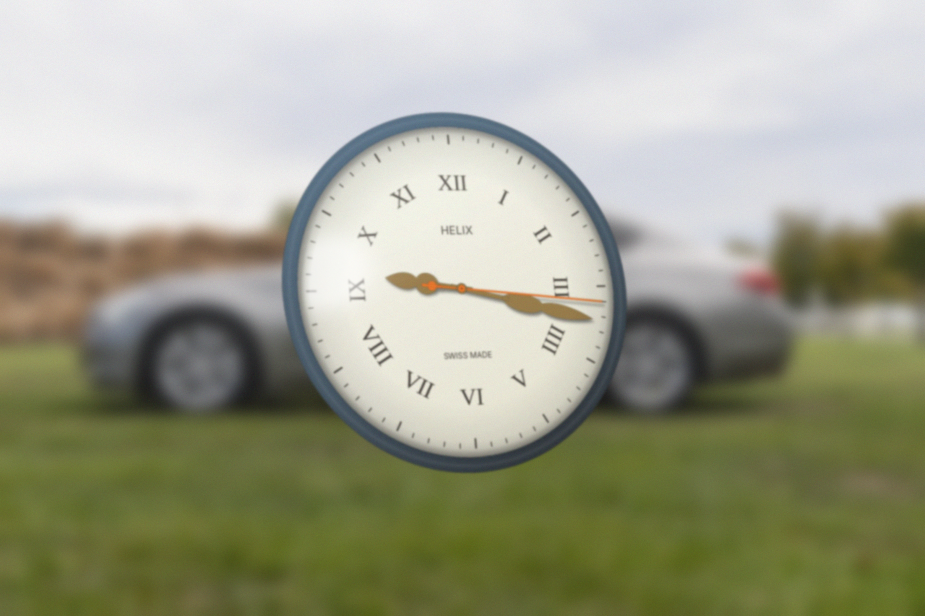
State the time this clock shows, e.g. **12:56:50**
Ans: **9:17:16**
